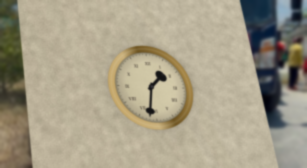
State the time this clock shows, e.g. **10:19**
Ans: **1:32**
